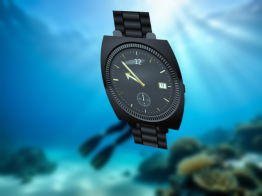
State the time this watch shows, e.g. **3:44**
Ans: **9:53**
